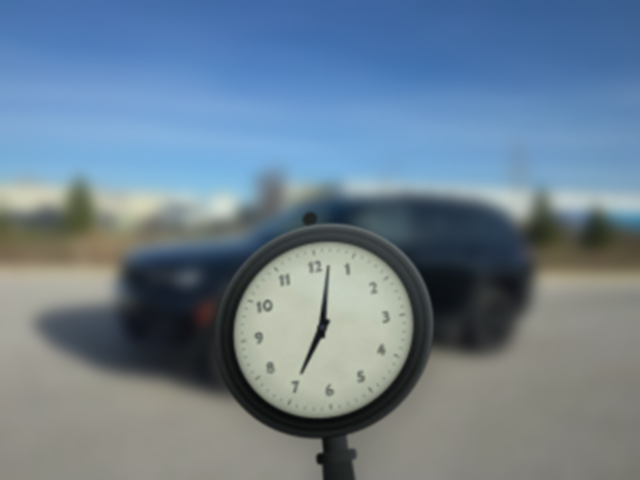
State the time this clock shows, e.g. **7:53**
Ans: **7:02**
